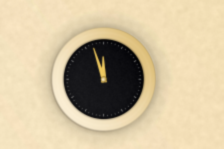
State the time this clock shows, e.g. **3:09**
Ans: **11:57**
